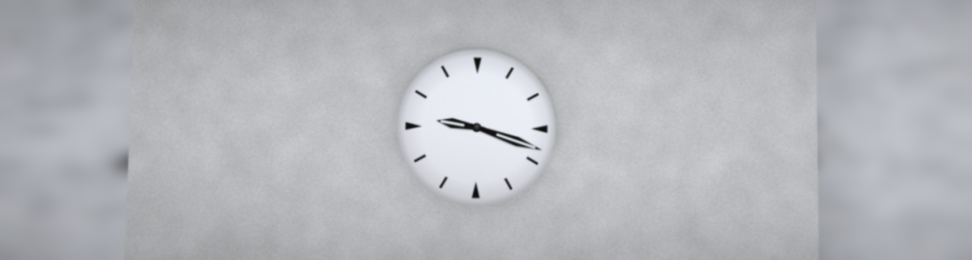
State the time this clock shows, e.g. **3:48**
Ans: **9:18**
